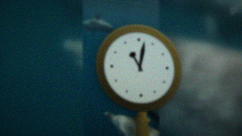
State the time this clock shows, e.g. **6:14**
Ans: **11:02**
